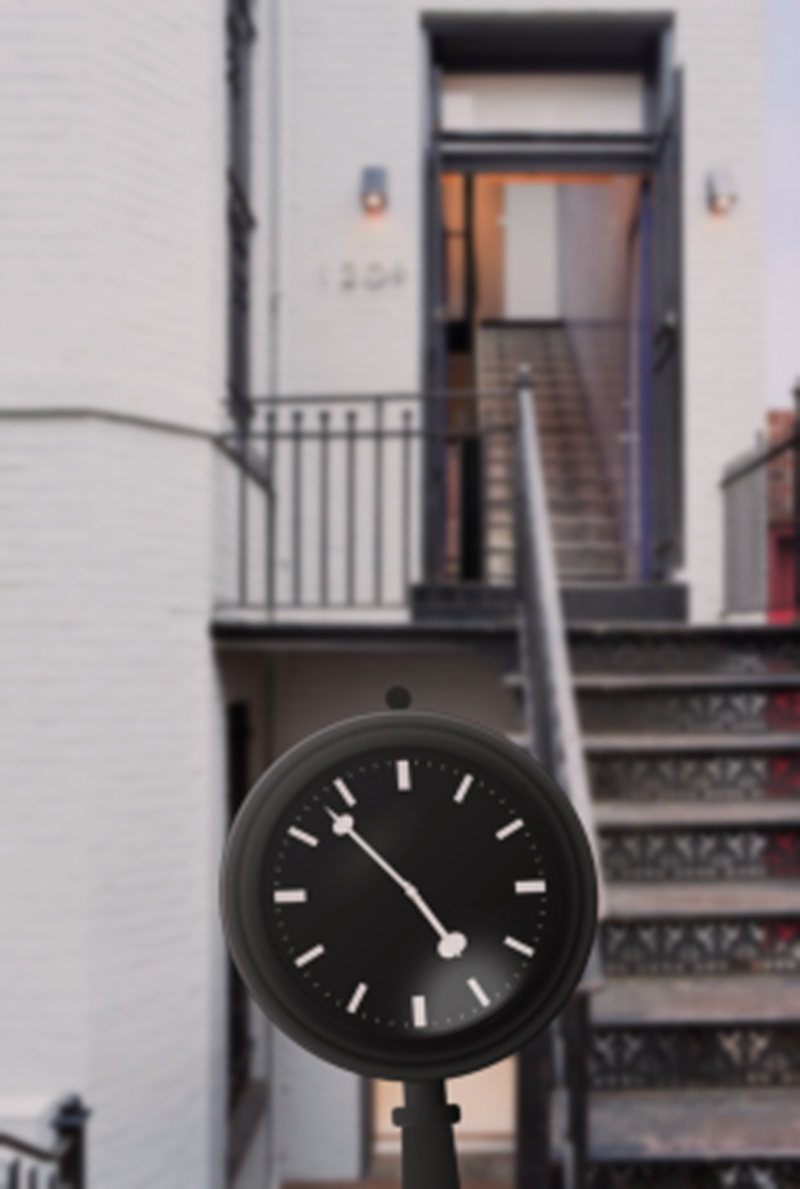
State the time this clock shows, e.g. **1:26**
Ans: **4:53**
